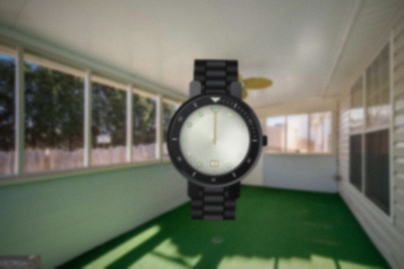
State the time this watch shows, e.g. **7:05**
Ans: **12:00**
